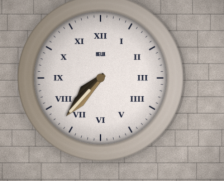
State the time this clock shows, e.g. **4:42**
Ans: **7:37**
